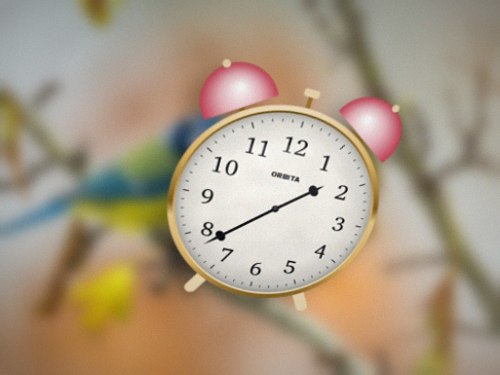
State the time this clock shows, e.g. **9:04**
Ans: **1:38**
